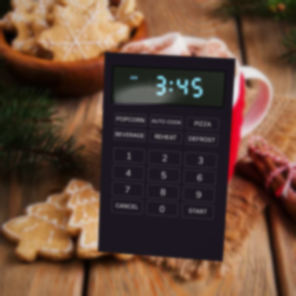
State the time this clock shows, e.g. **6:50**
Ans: **3:45**
